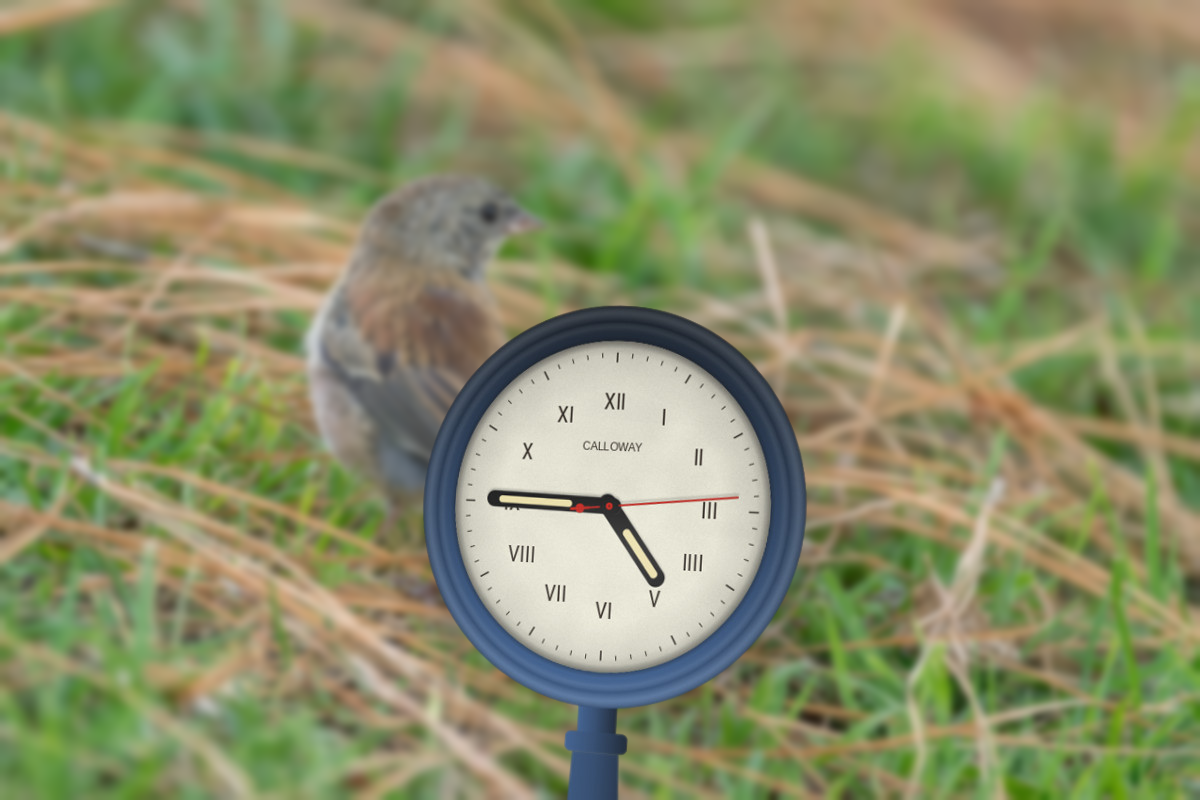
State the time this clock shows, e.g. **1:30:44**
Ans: **4:45:14**
